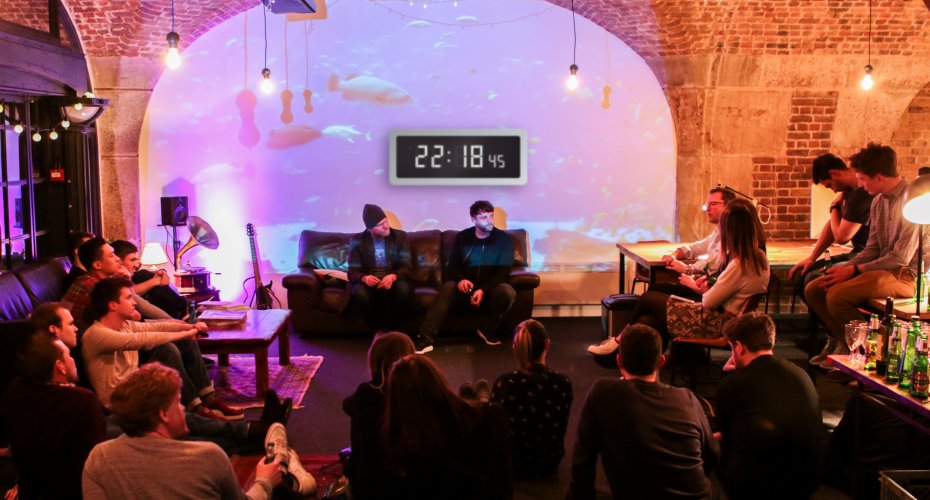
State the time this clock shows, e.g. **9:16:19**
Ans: **22:18:45**
